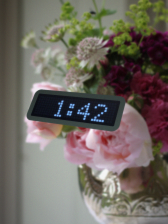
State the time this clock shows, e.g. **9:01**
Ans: **1:42**
